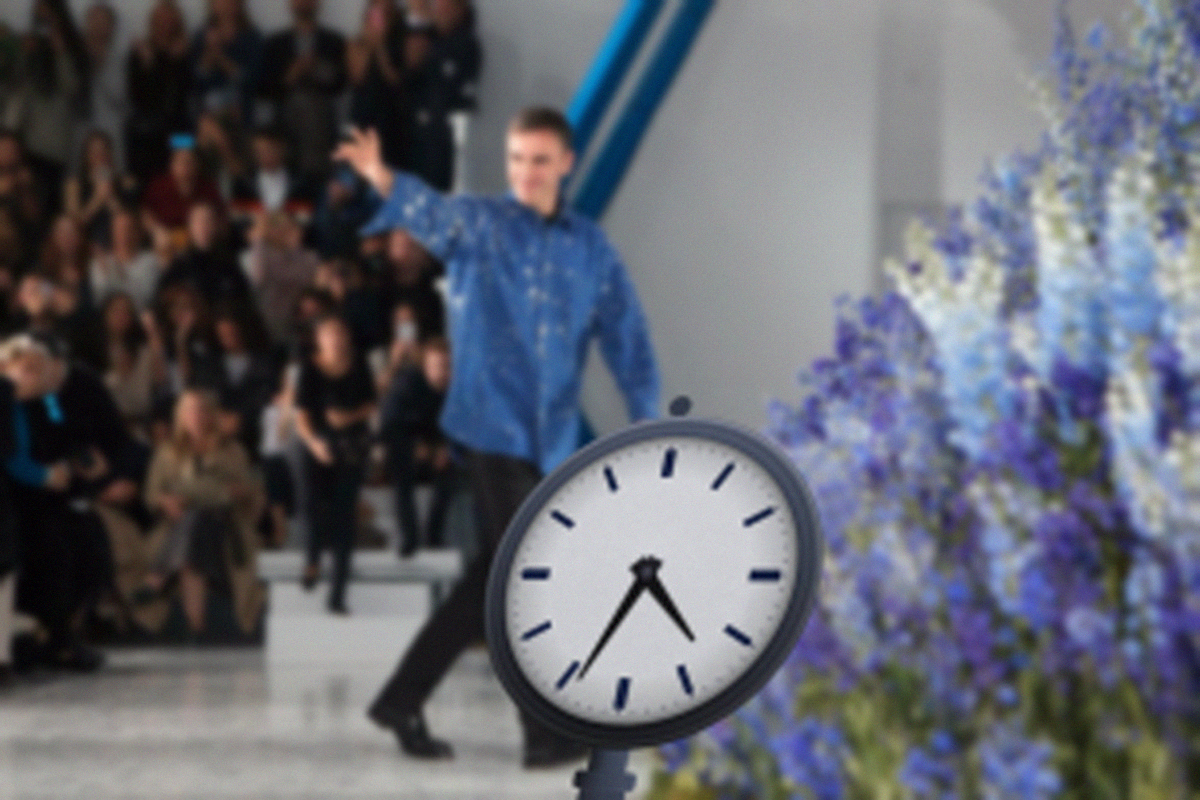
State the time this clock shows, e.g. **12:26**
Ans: **4:34**
